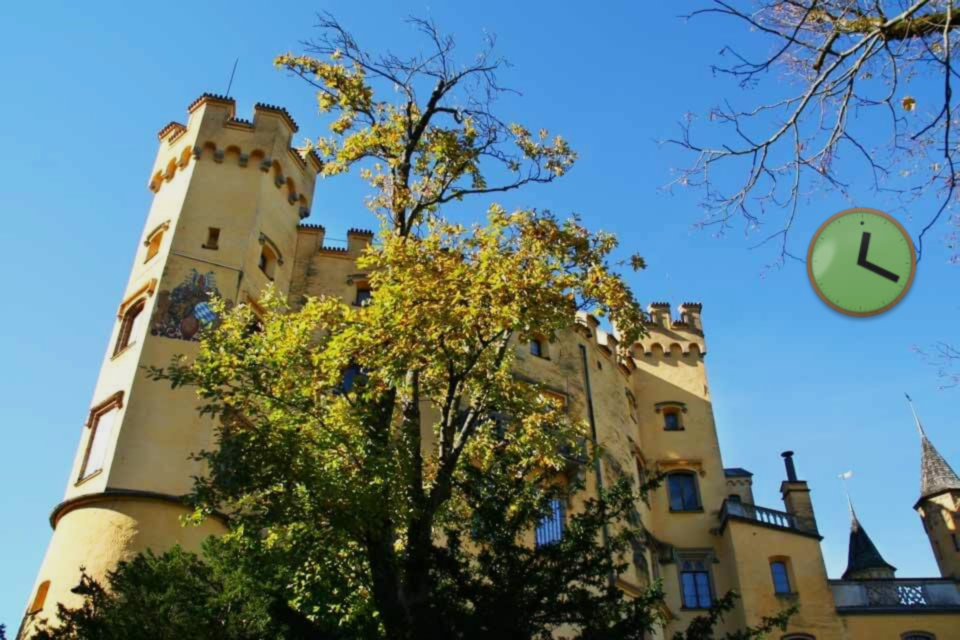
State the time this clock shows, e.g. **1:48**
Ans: **12:19**
